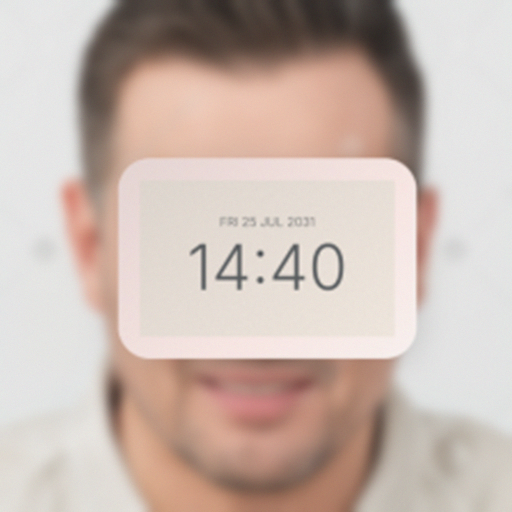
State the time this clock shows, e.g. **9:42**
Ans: **14:40**
